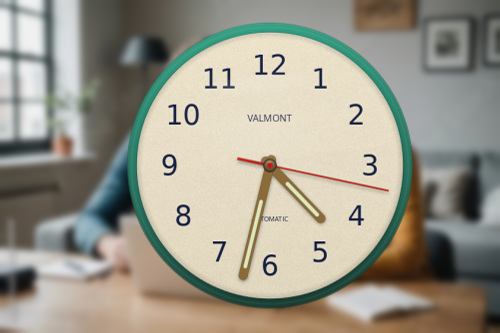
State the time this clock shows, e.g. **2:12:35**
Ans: **4:32:17**
